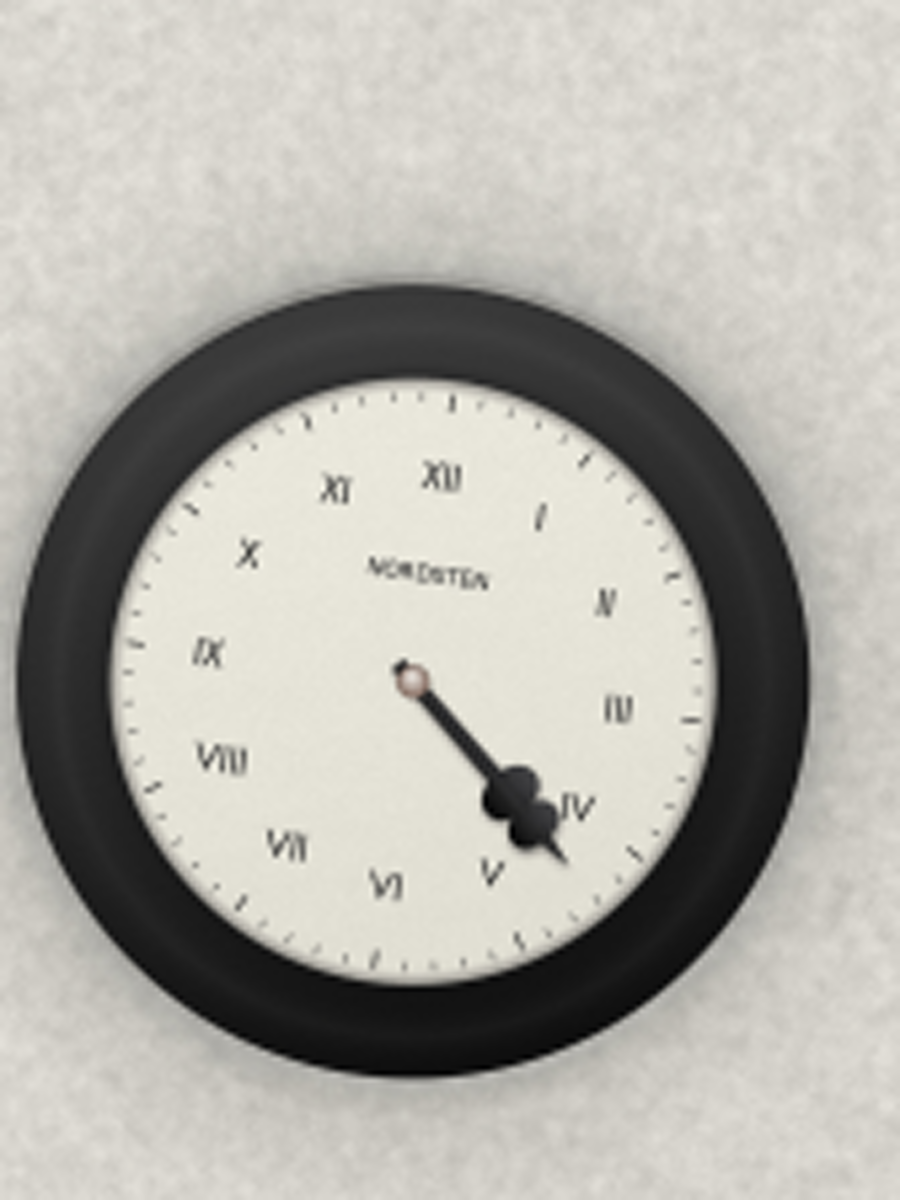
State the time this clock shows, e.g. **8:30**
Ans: **4:22**
